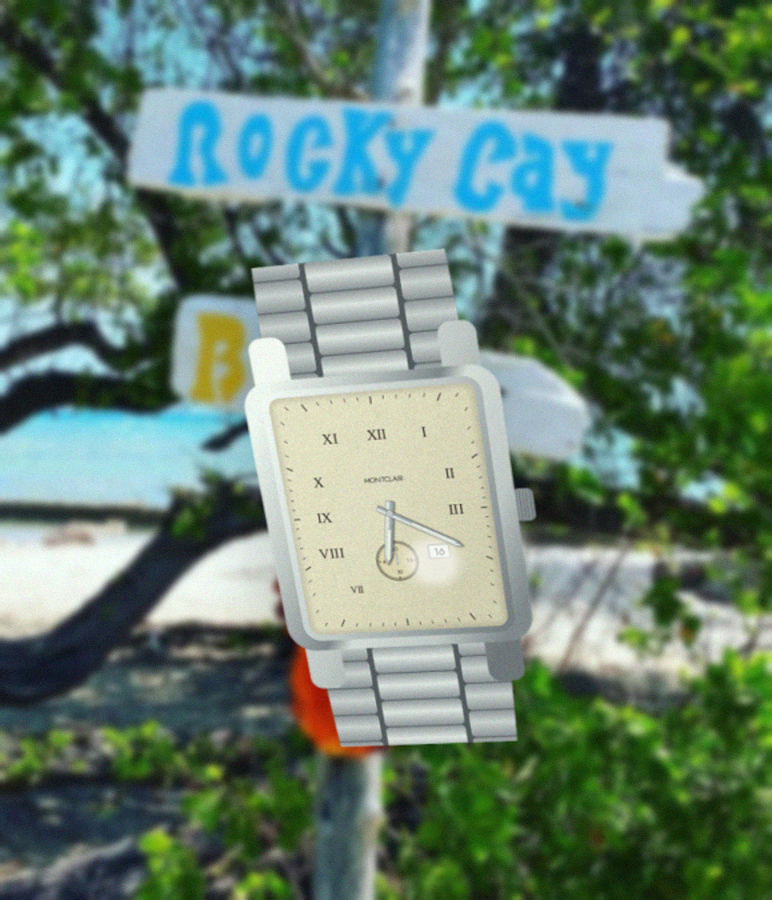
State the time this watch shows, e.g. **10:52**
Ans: **6:20**
